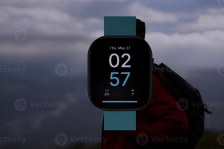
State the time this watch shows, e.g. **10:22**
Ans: **2:57**
